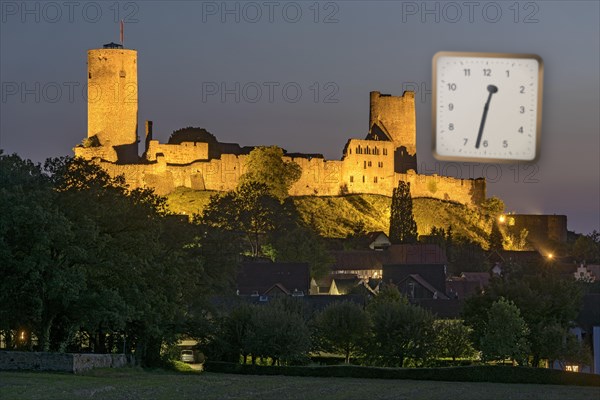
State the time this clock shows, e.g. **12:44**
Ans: **12:32**
